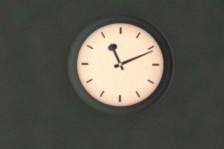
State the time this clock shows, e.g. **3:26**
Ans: **11:11**
